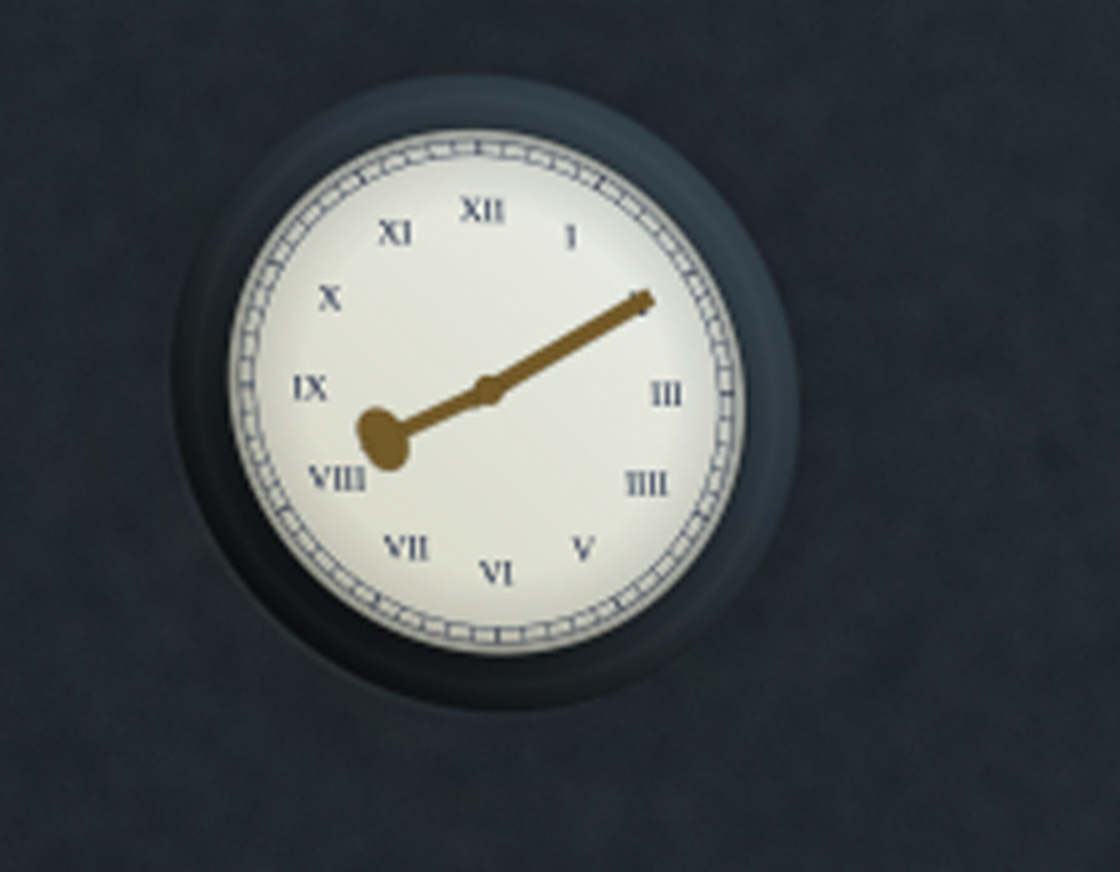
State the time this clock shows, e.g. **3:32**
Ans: **8:10**
